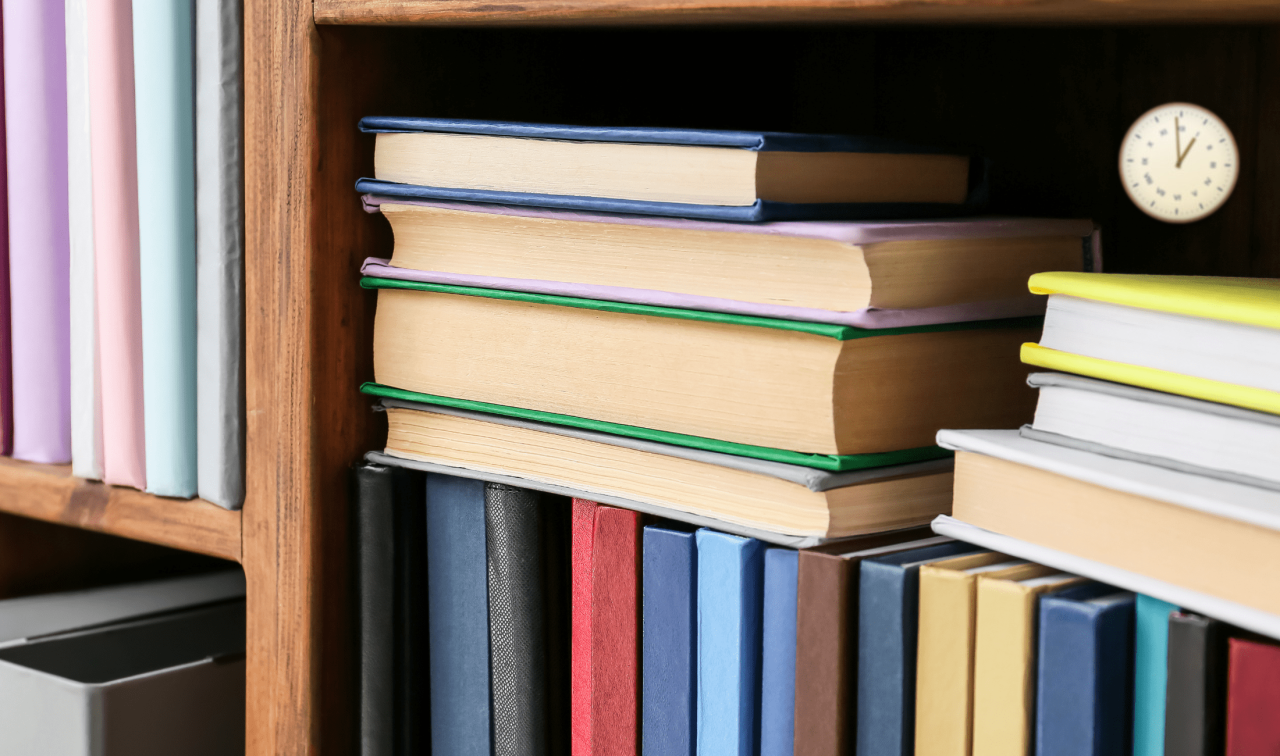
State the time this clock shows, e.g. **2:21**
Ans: **12:59**
